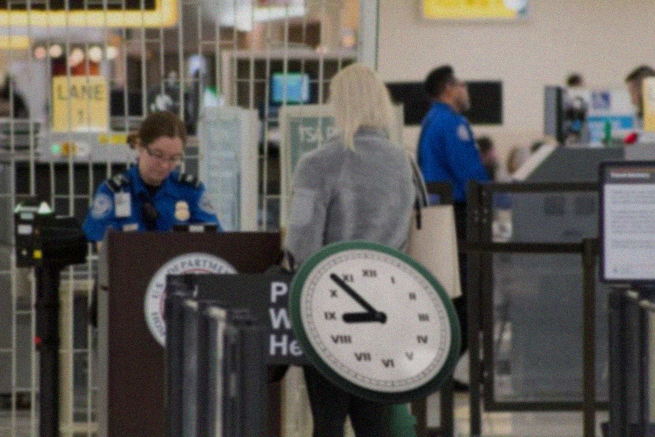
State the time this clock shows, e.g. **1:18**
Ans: **8:53**
